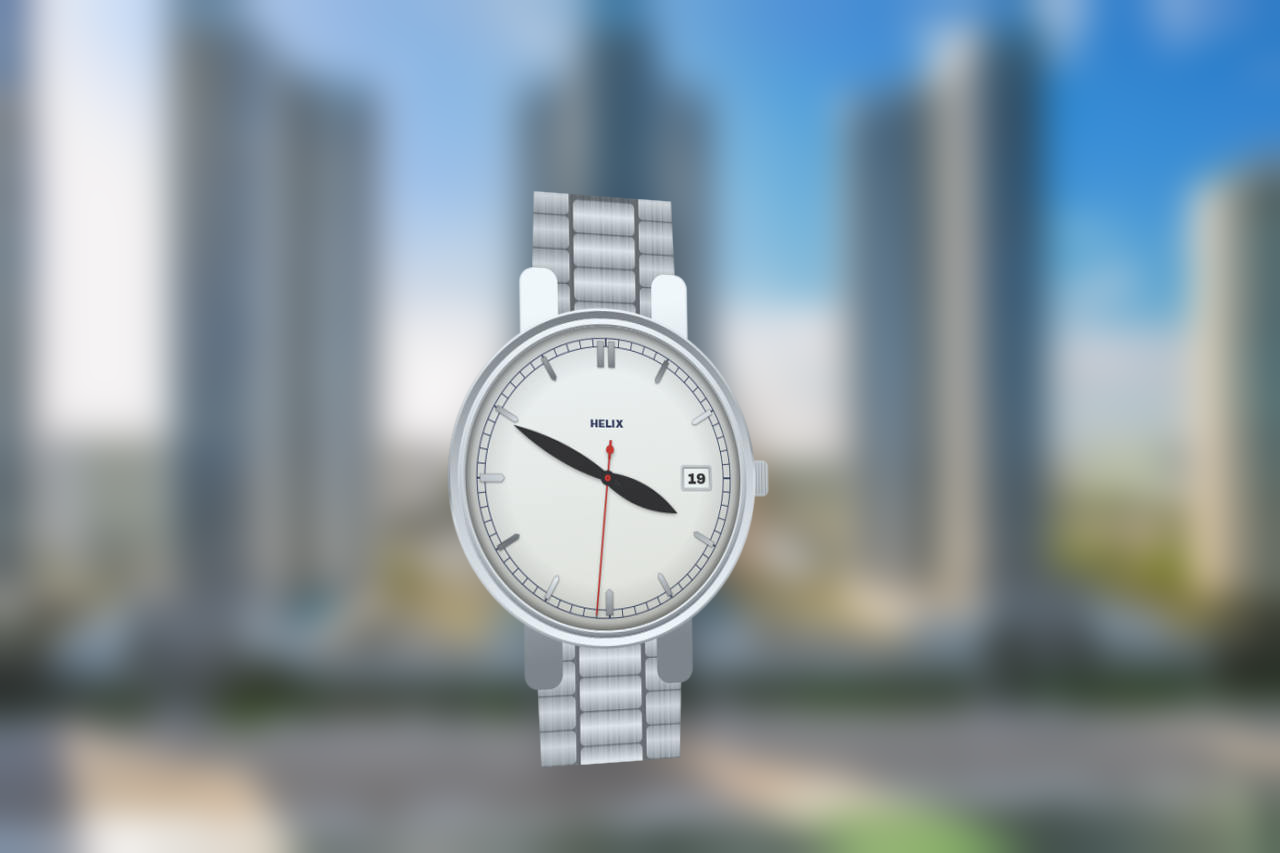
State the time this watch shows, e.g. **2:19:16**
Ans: **3:49:31**
